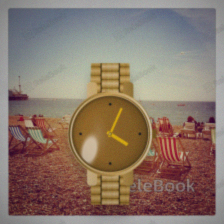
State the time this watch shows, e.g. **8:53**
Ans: **4:04**
